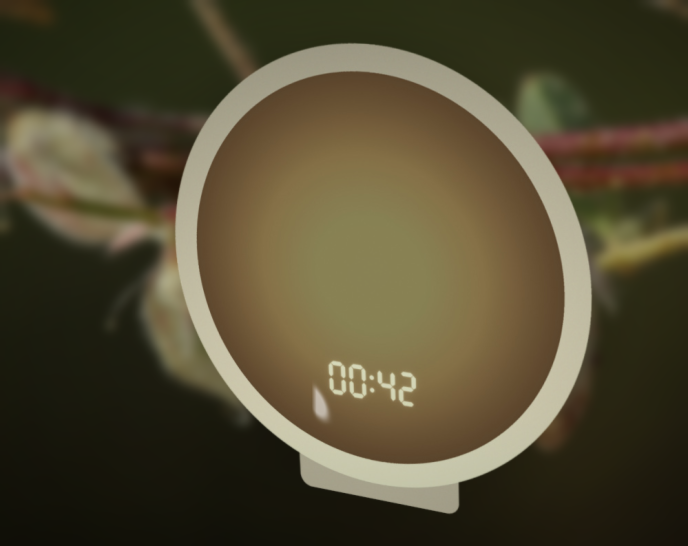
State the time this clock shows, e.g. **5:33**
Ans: **0:42**
